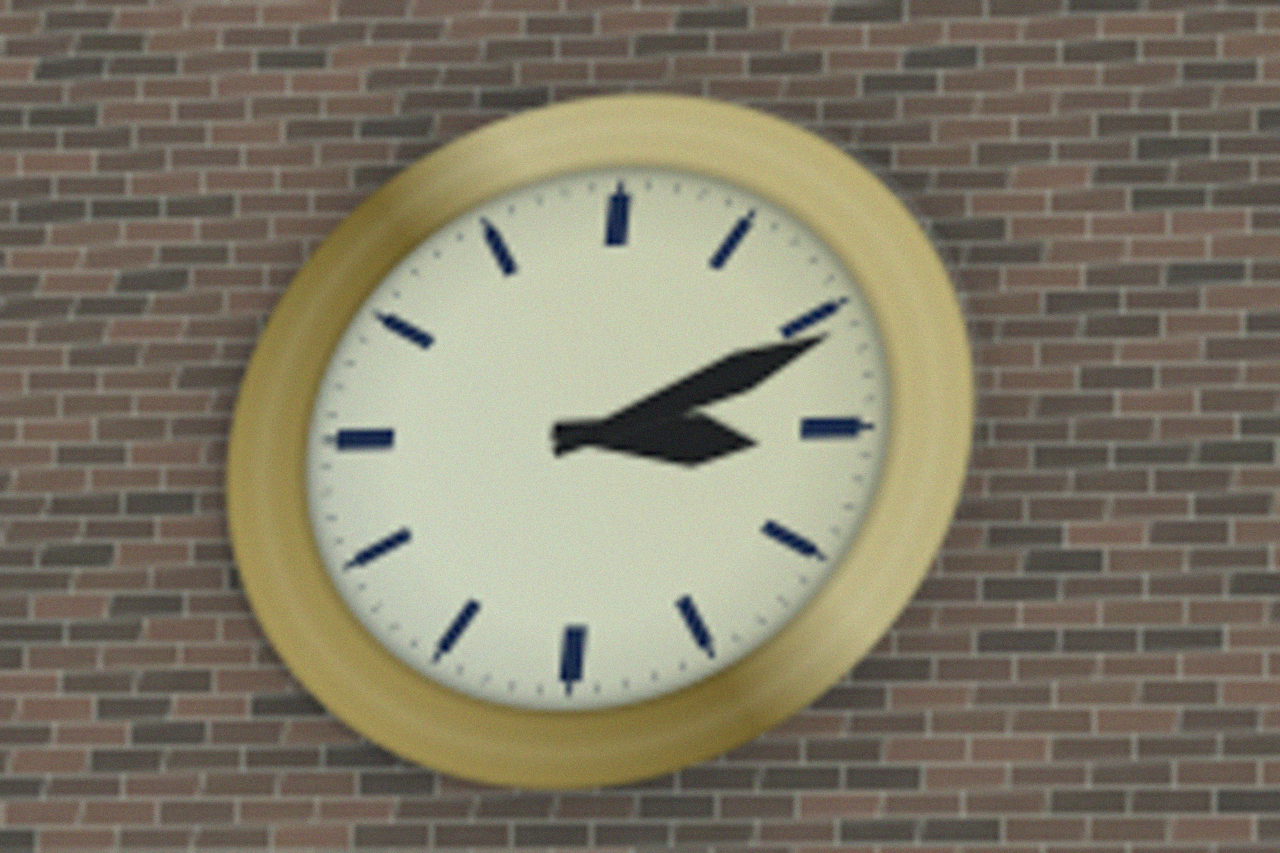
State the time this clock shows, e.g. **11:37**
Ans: **3:11**
